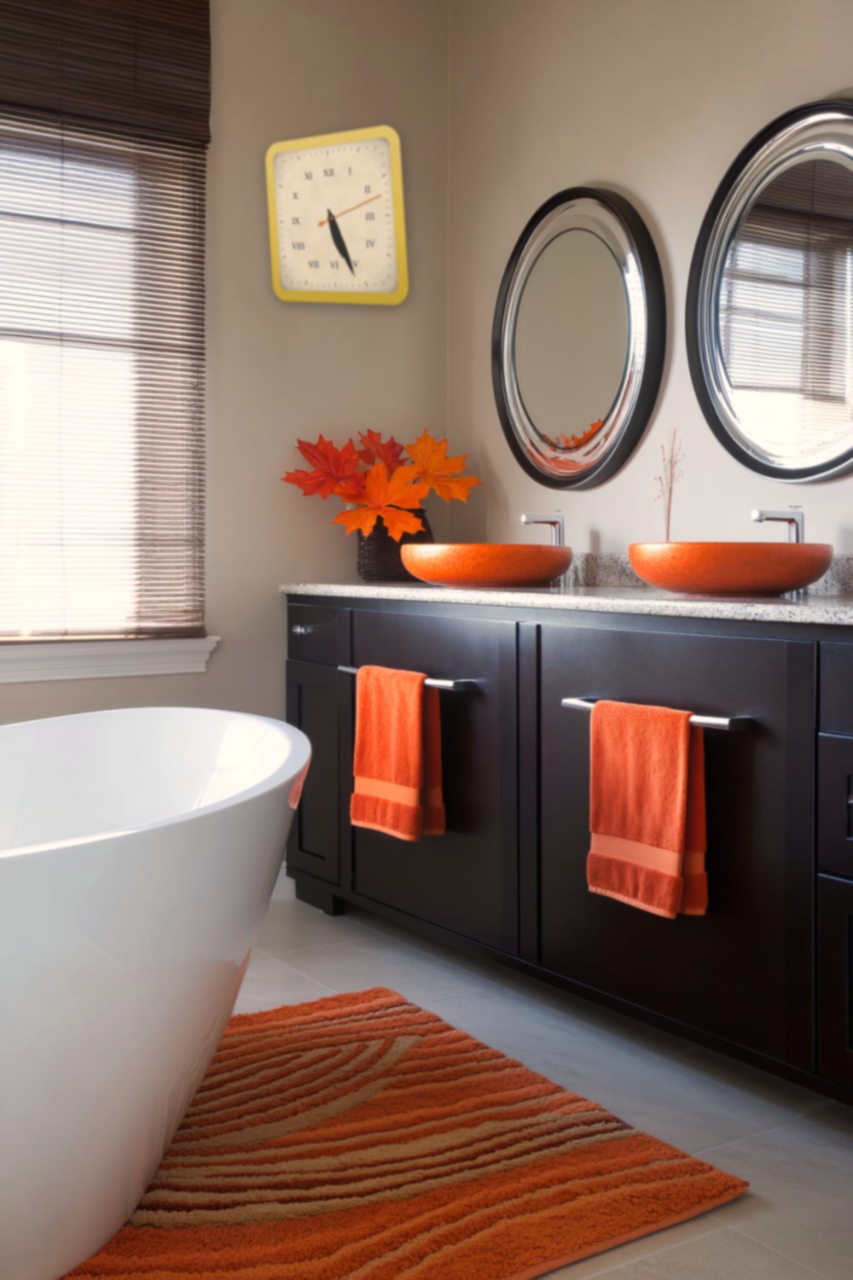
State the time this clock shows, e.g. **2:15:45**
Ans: **5:26:12**
